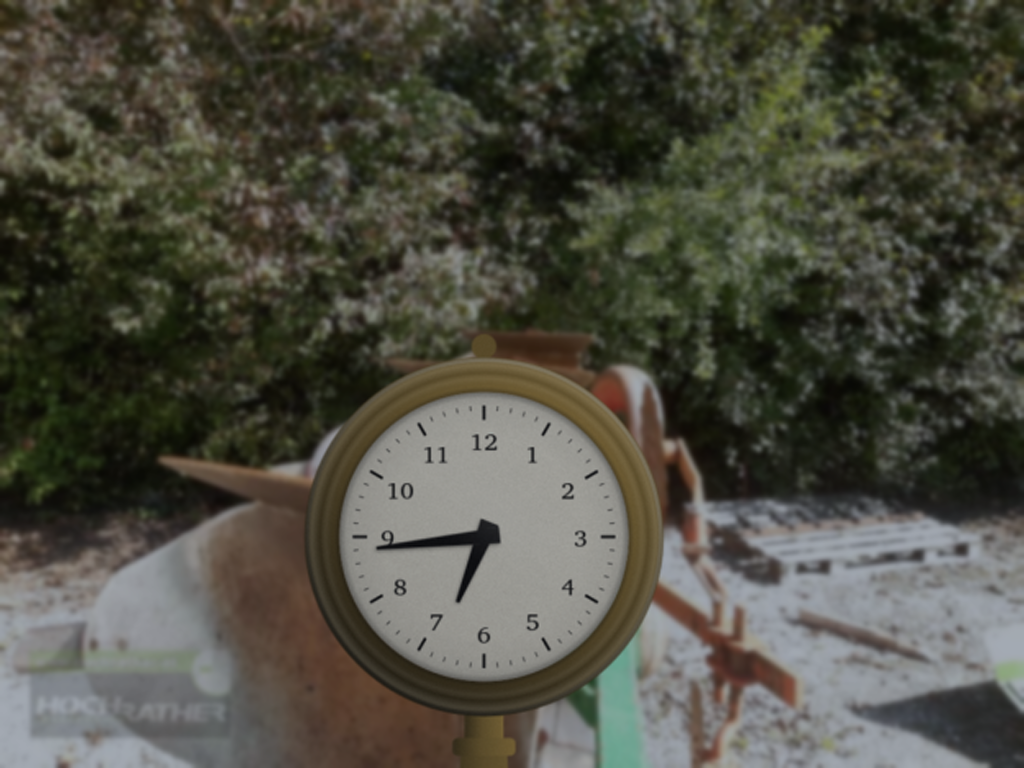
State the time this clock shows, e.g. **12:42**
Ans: **6:44**
